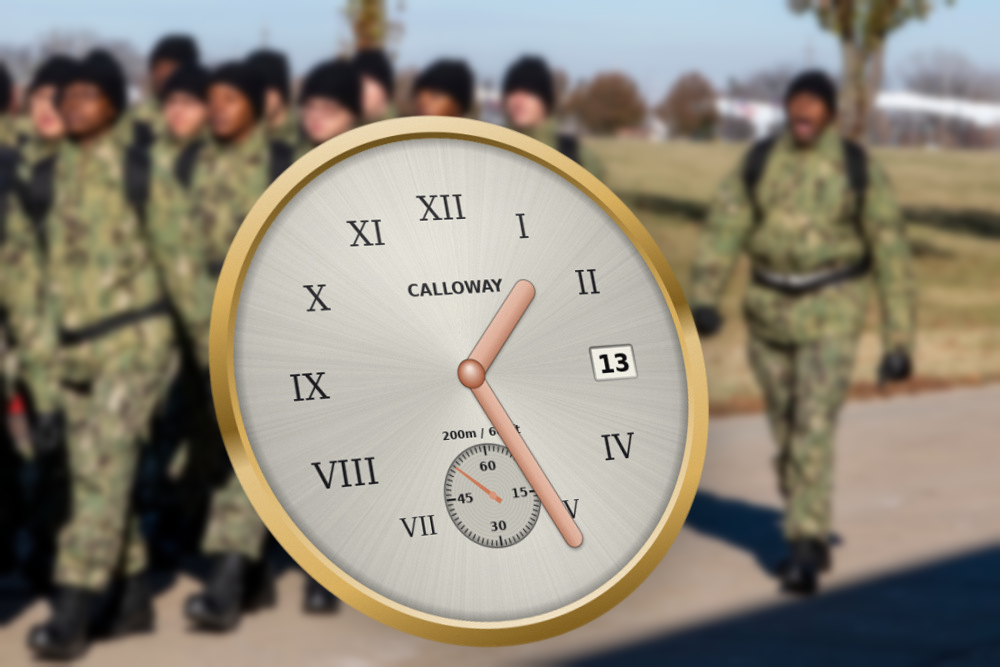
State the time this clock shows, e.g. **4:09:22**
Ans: **1:25:52**
